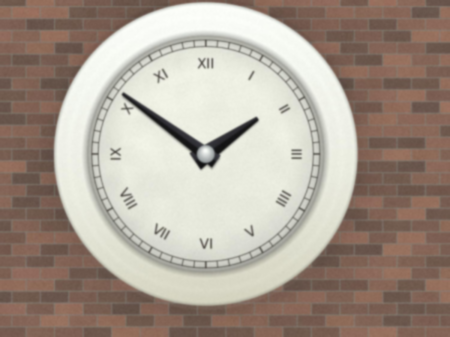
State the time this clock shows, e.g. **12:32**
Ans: **1:51**
